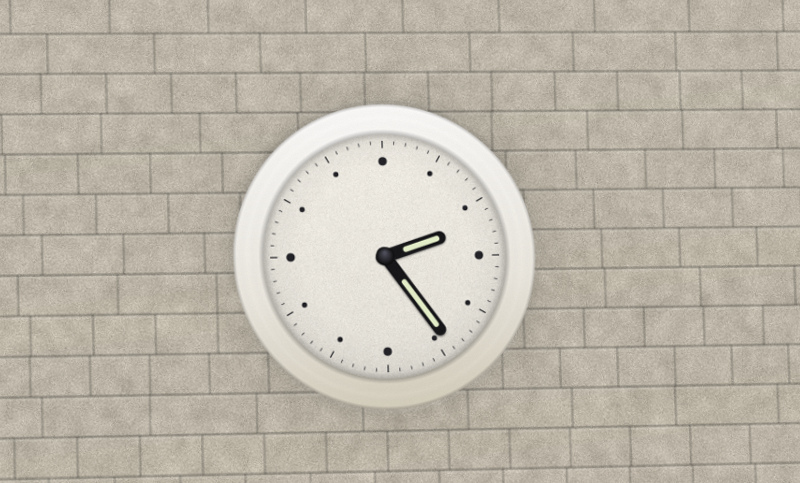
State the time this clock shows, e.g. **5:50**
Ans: **2:24**
